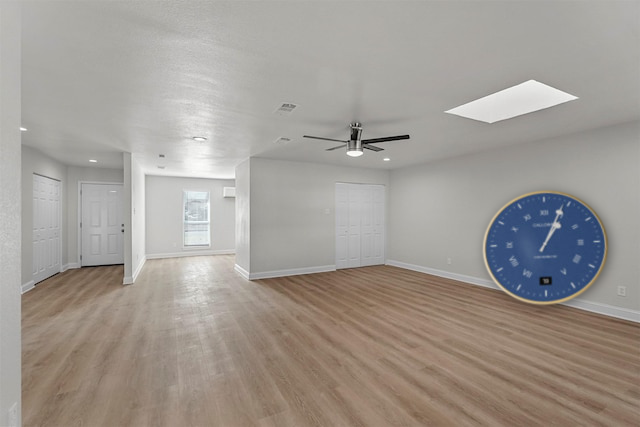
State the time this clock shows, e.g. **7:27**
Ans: **1:04**
